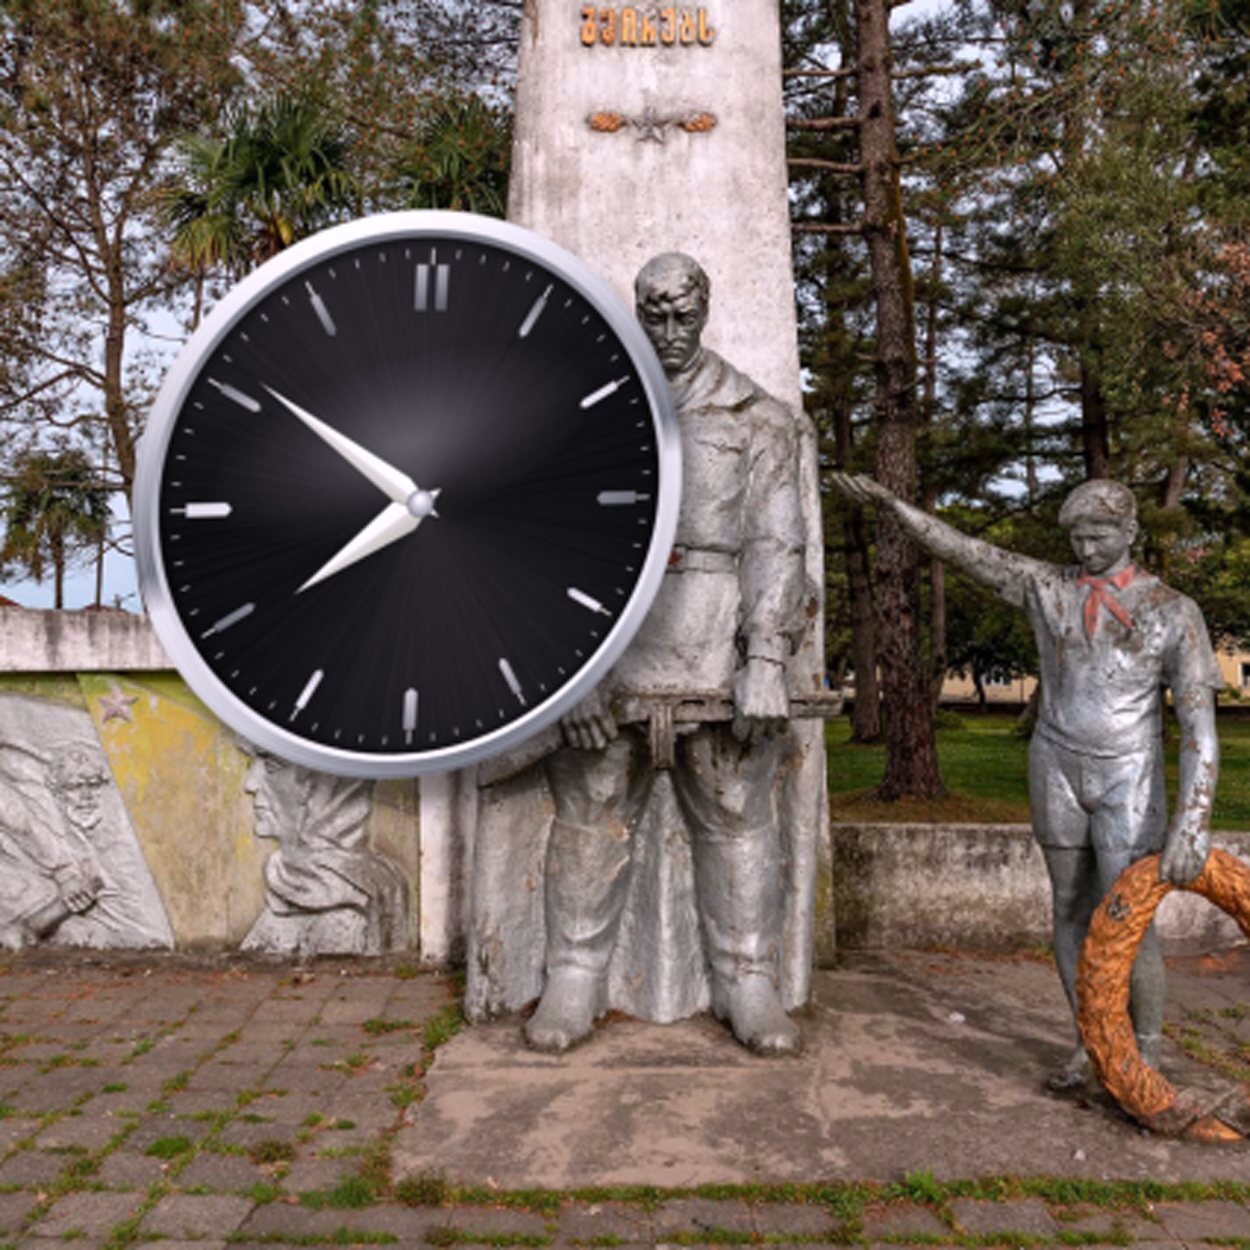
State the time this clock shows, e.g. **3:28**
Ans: **7:51**
